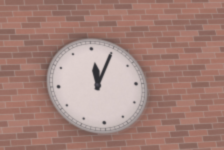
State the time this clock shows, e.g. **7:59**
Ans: **12:05**
